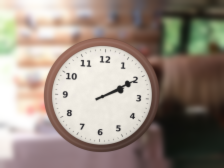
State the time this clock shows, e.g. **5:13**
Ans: **2:10**
